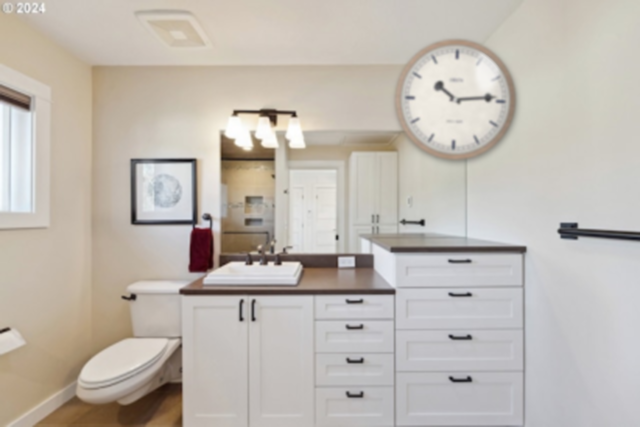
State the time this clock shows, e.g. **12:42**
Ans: **10:14**
